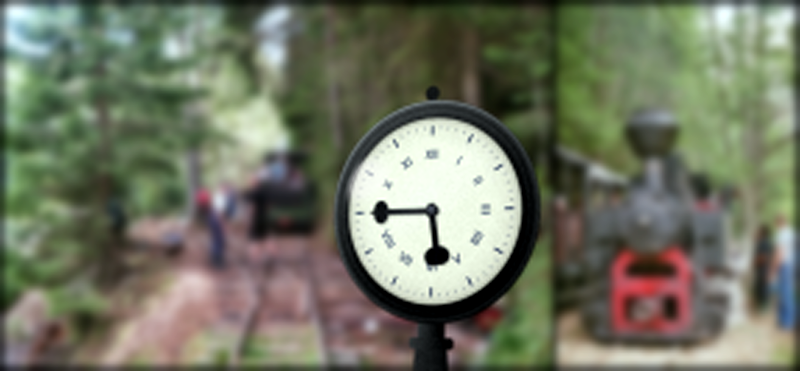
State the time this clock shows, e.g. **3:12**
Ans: **5:45**
